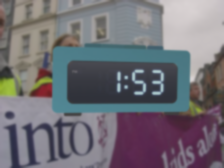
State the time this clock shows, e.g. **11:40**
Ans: **1:53**
